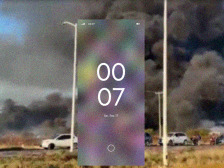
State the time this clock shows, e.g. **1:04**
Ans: **0:07**
